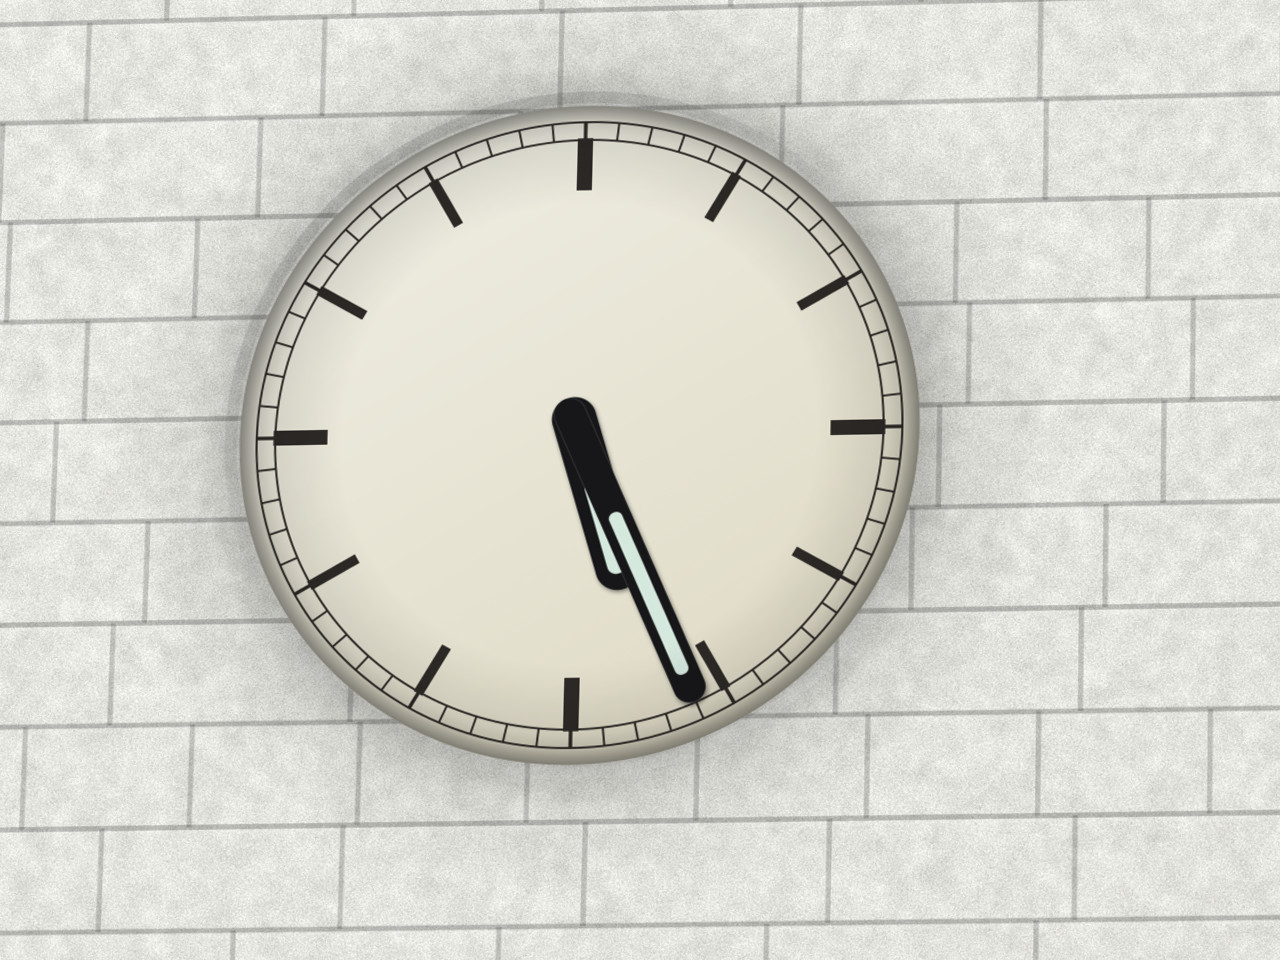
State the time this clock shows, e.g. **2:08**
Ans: **5:26**
